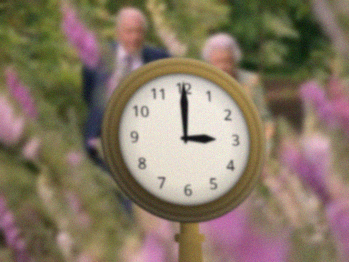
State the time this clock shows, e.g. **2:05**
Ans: **3:00**
